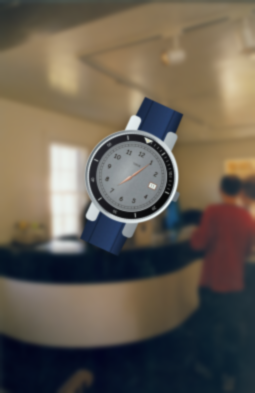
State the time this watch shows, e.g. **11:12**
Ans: **7:05**
